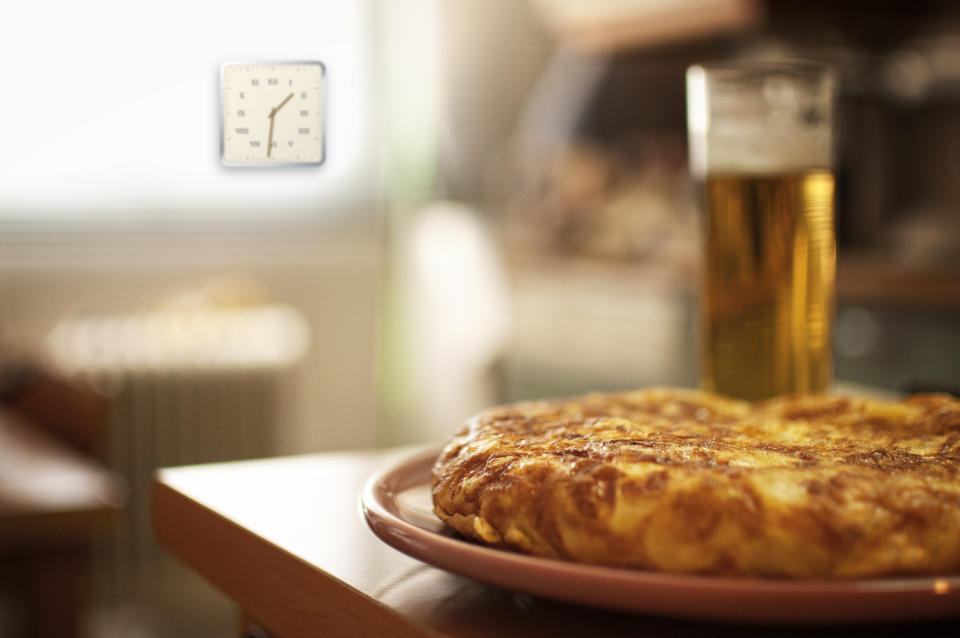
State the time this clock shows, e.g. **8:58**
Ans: **1:31**
